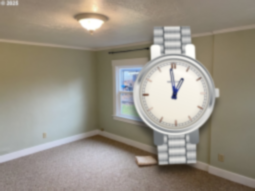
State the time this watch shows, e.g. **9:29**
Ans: **12:59**
